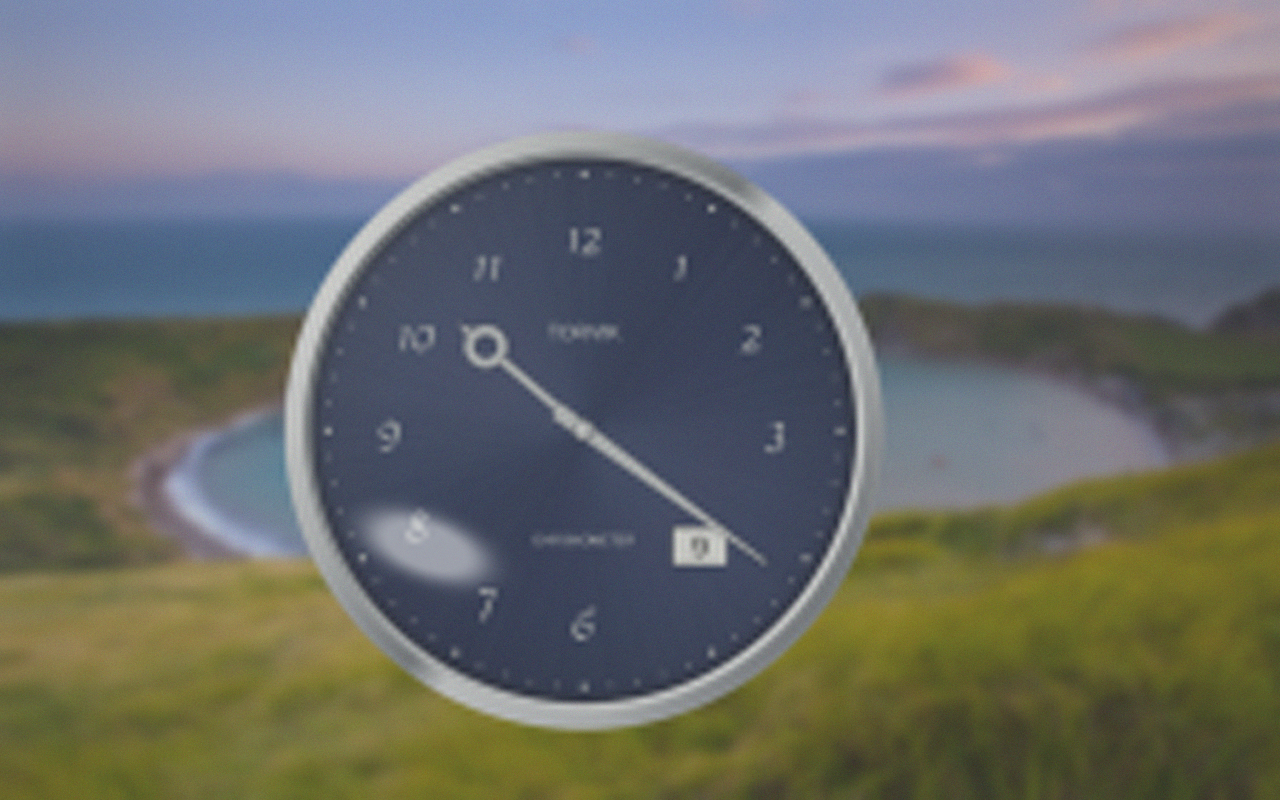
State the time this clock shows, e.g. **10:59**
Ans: **10:21**
